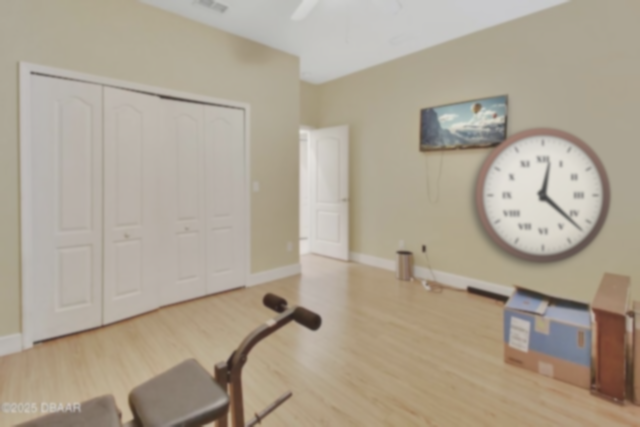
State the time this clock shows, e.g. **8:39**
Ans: **12:22**
